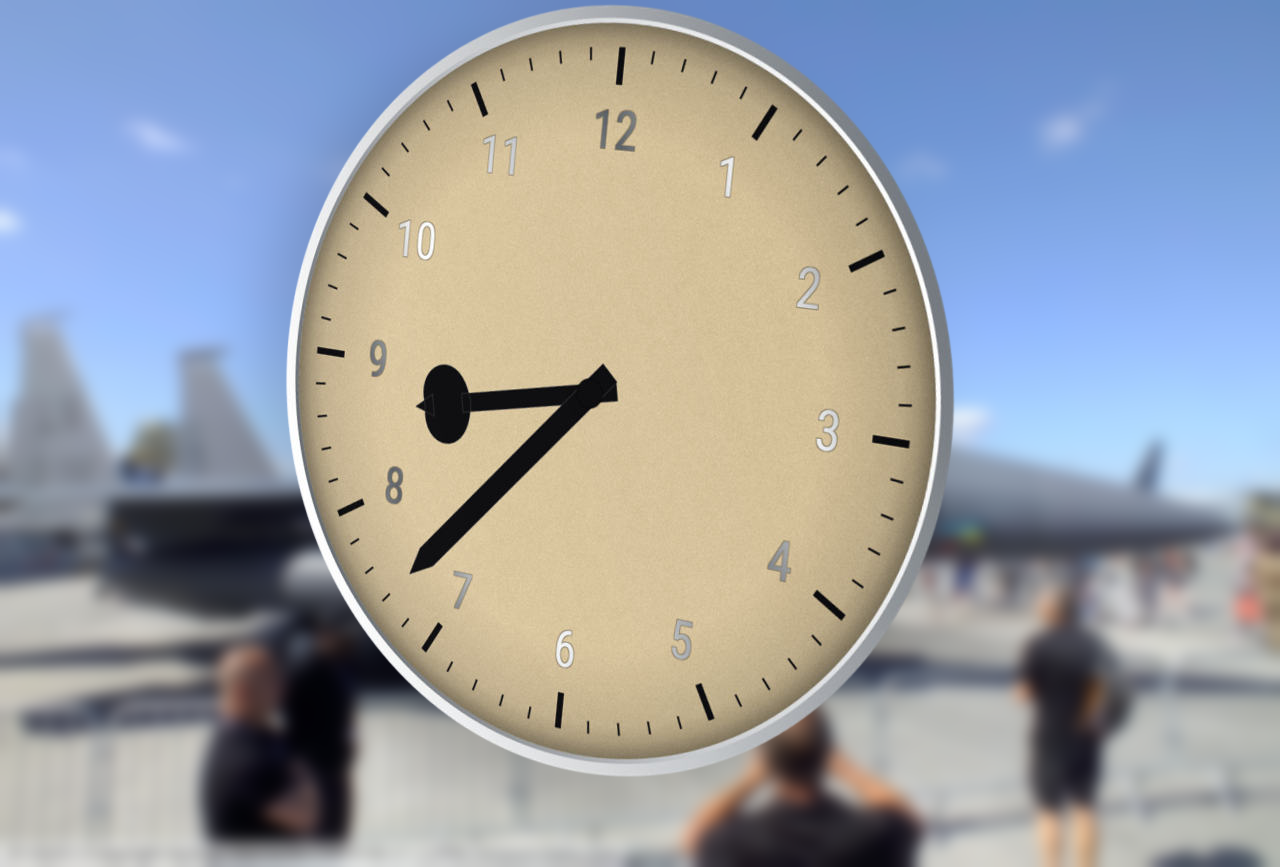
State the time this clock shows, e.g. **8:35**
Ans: **8:37**
